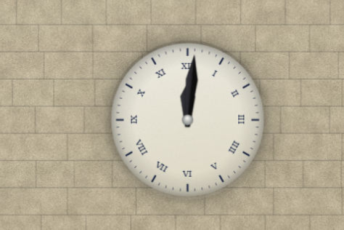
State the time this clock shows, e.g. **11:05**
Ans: **12:01**
